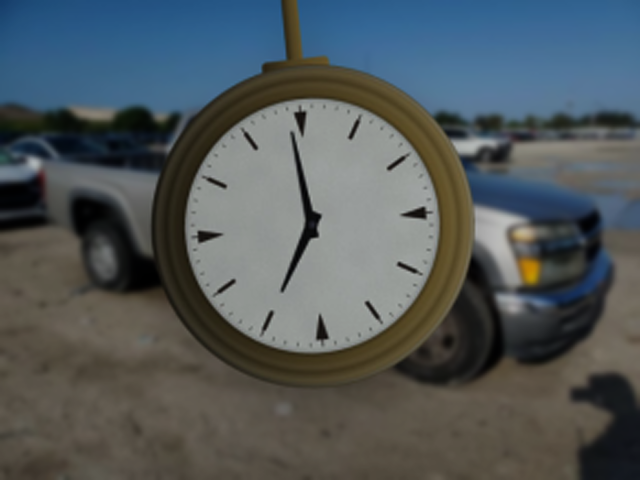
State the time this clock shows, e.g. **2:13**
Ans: **6:59**
